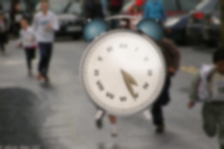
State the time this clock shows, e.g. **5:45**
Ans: **4:26**
